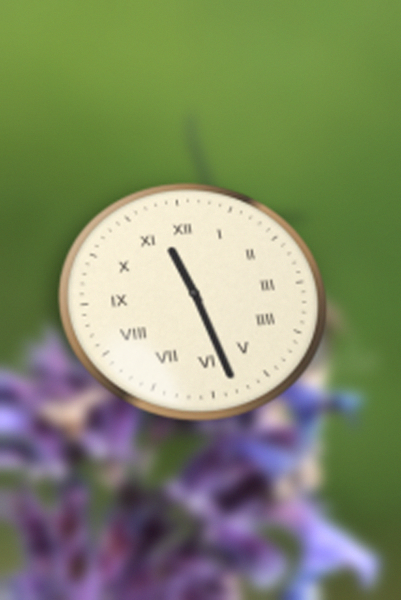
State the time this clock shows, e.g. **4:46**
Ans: **11:28**
